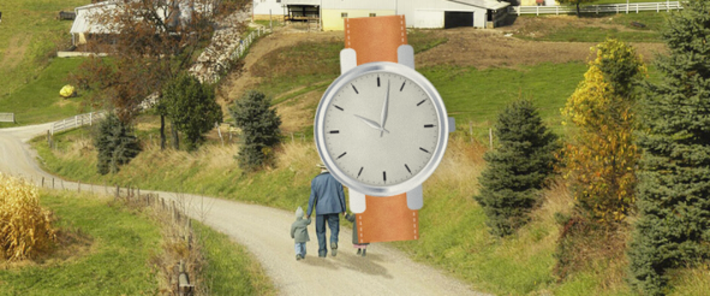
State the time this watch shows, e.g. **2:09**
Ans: **10:02**
